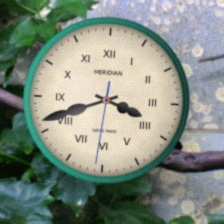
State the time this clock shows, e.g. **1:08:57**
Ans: **3:41:31**
